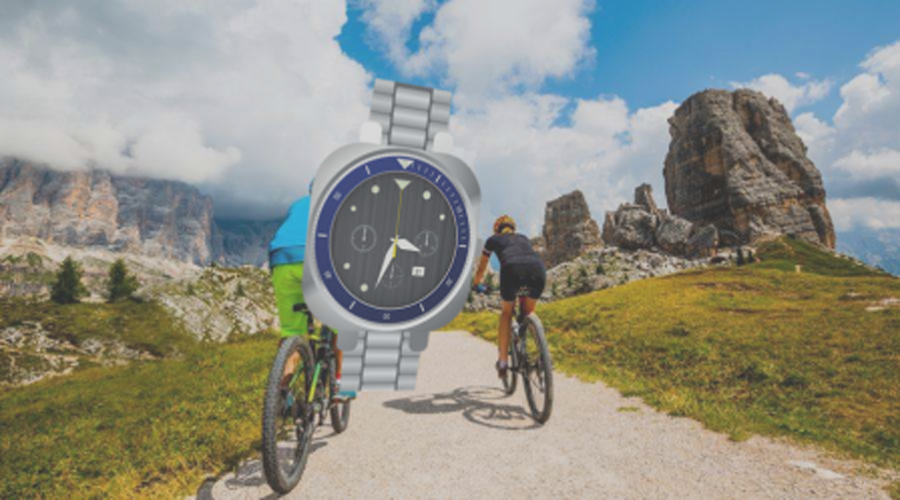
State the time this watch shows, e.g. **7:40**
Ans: **3:33**
